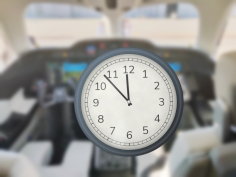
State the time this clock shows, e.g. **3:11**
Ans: **11:53**
